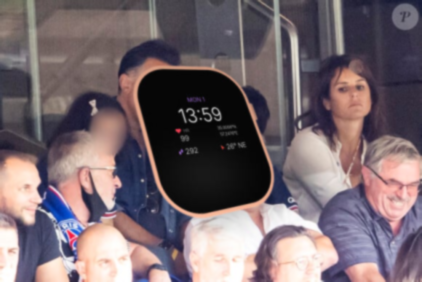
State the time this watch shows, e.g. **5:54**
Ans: **13:59**
